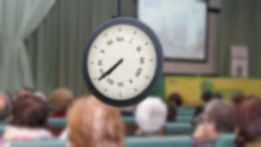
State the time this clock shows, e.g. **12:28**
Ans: **7:39**
